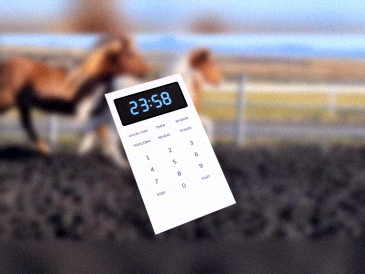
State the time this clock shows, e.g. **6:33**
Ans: **23:58**
